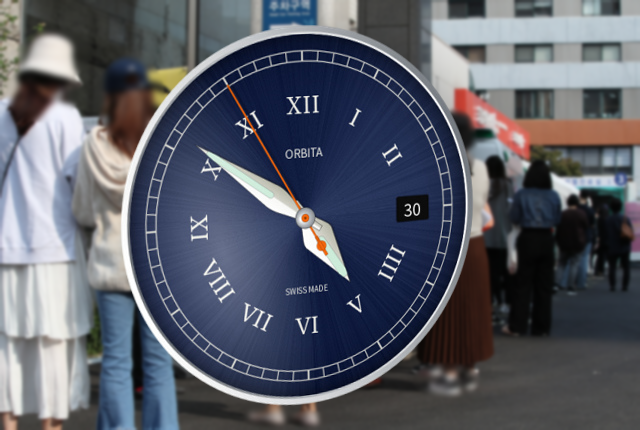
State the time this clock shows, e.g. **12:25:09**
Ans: **4:50:55**
